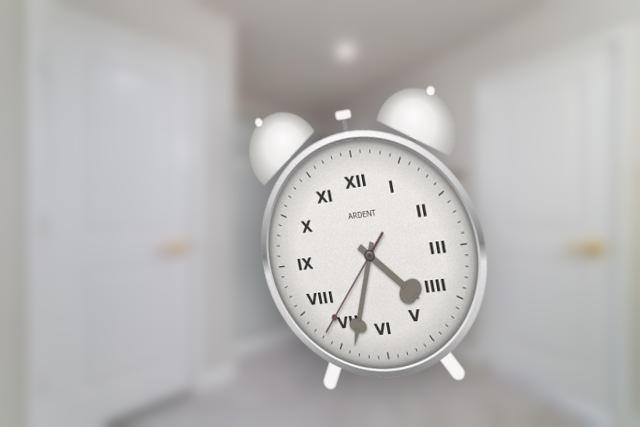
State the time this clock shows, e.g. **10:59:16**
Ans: **4:33:37**
